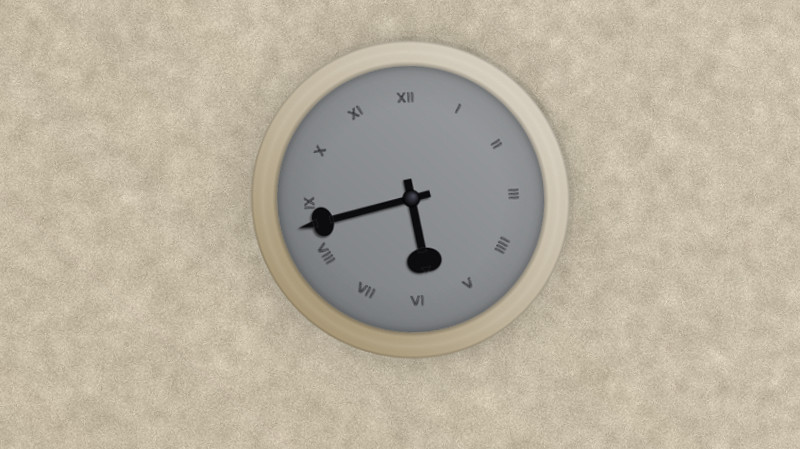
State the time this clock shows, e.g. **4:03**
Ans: **5:43**
